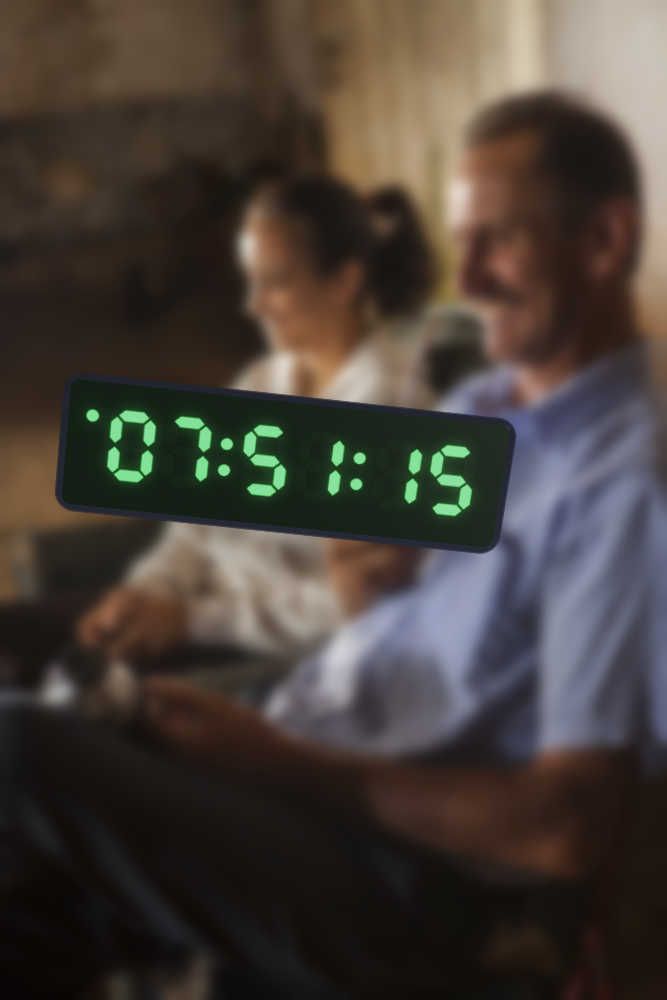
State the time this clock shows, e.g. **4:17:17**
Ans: **7:51:15**
